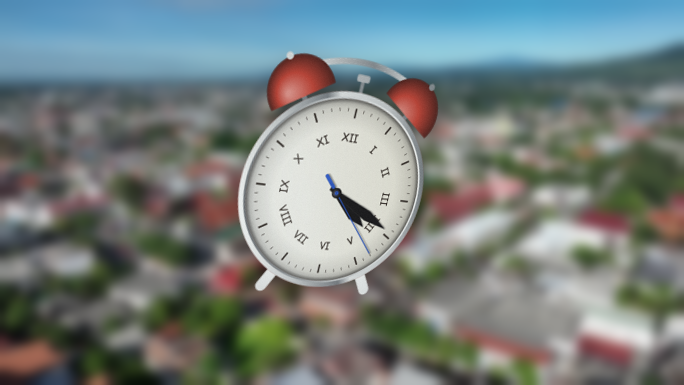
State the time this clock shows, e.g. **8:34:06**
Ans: **4:19:23**
